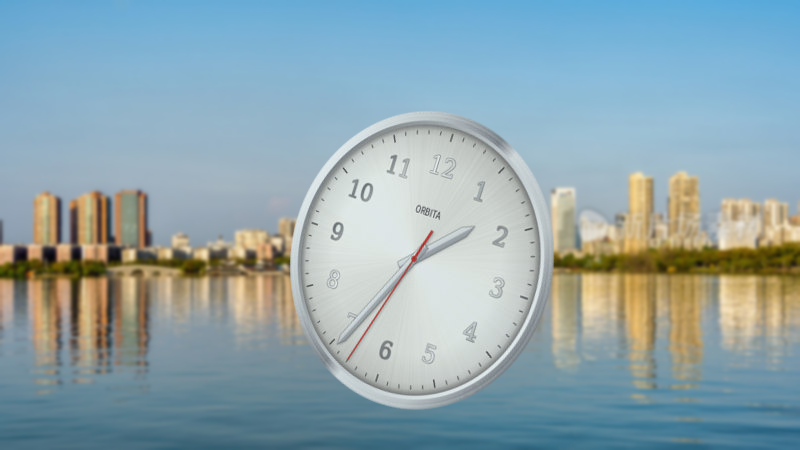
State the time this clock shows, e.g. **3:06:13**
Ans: **1:34:33**
